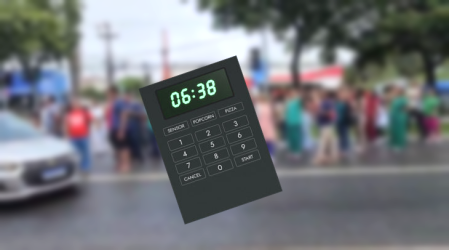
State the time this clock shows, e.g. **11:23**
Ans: **6:38**
